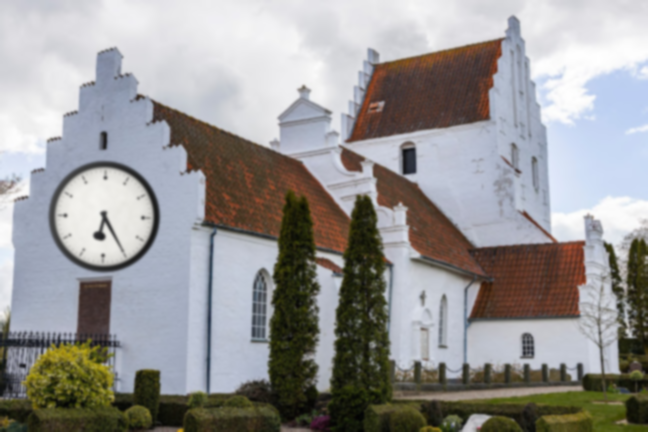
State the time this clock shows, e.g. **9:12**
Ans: **6:25**
